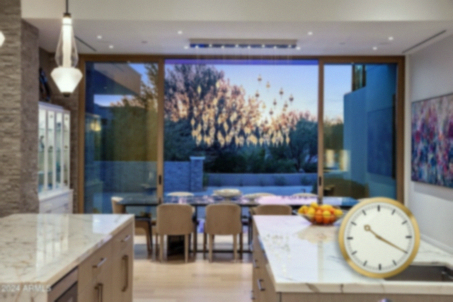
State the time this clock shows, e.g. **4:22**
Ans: **10:20**
